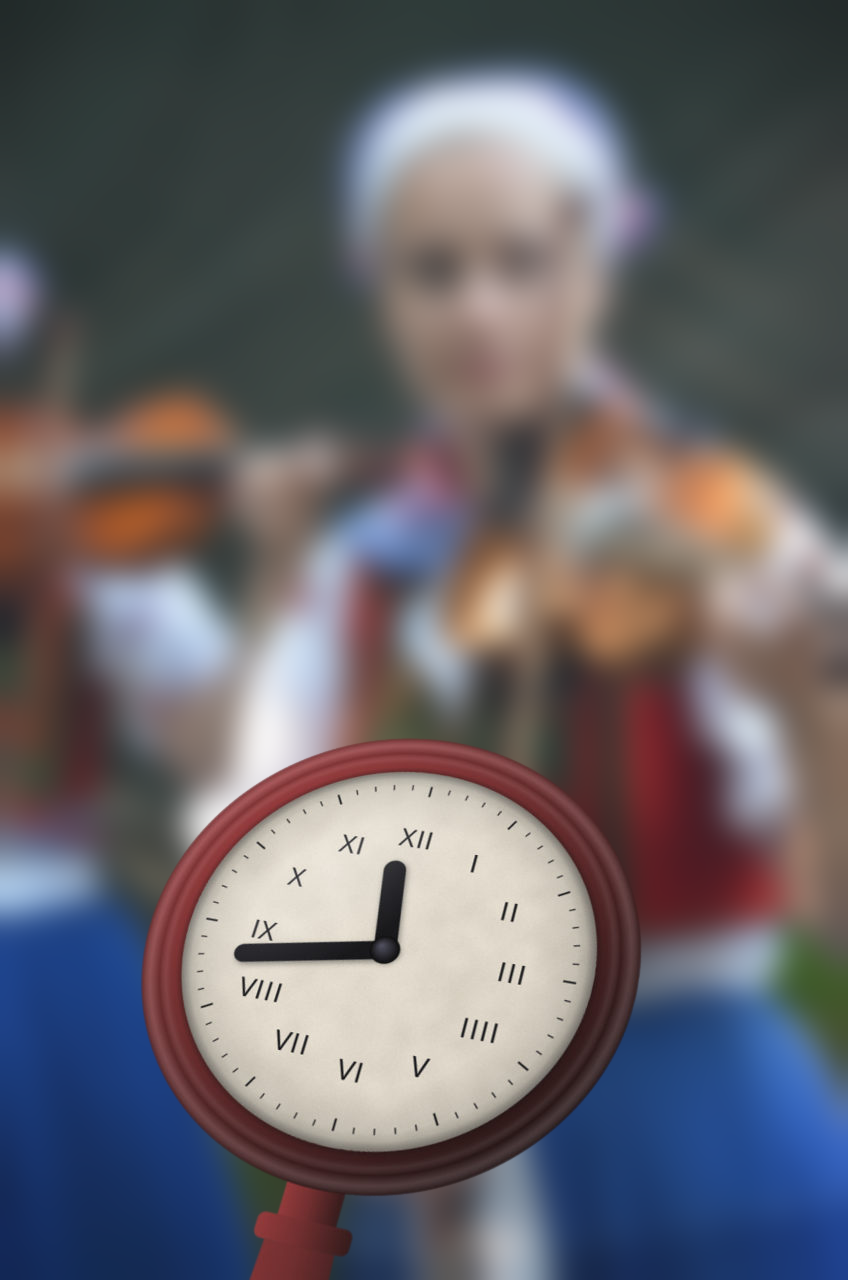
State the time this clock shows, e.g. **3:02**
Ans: **11:43**
